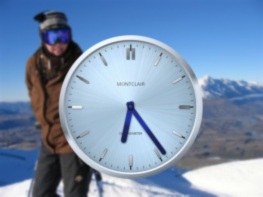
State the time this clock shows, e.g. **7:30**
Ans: **6:24**
